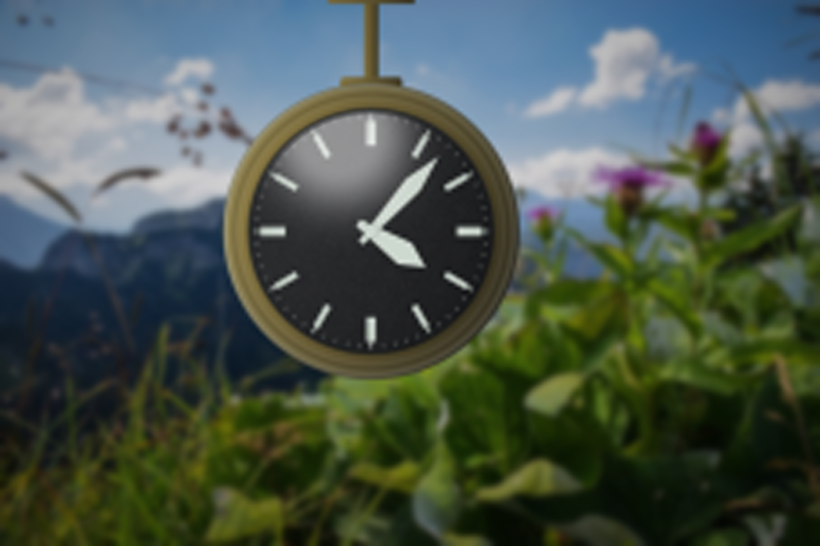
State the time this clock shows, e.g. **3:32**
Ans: **4:07**
